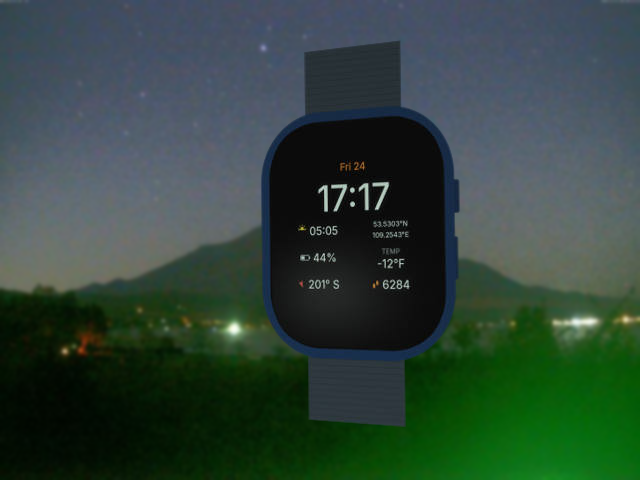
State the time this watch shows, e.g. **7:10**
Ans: **17:17**
